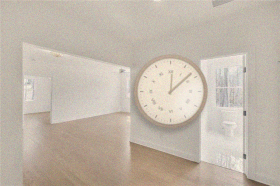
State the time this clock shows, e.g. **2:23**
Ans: **12:08**
